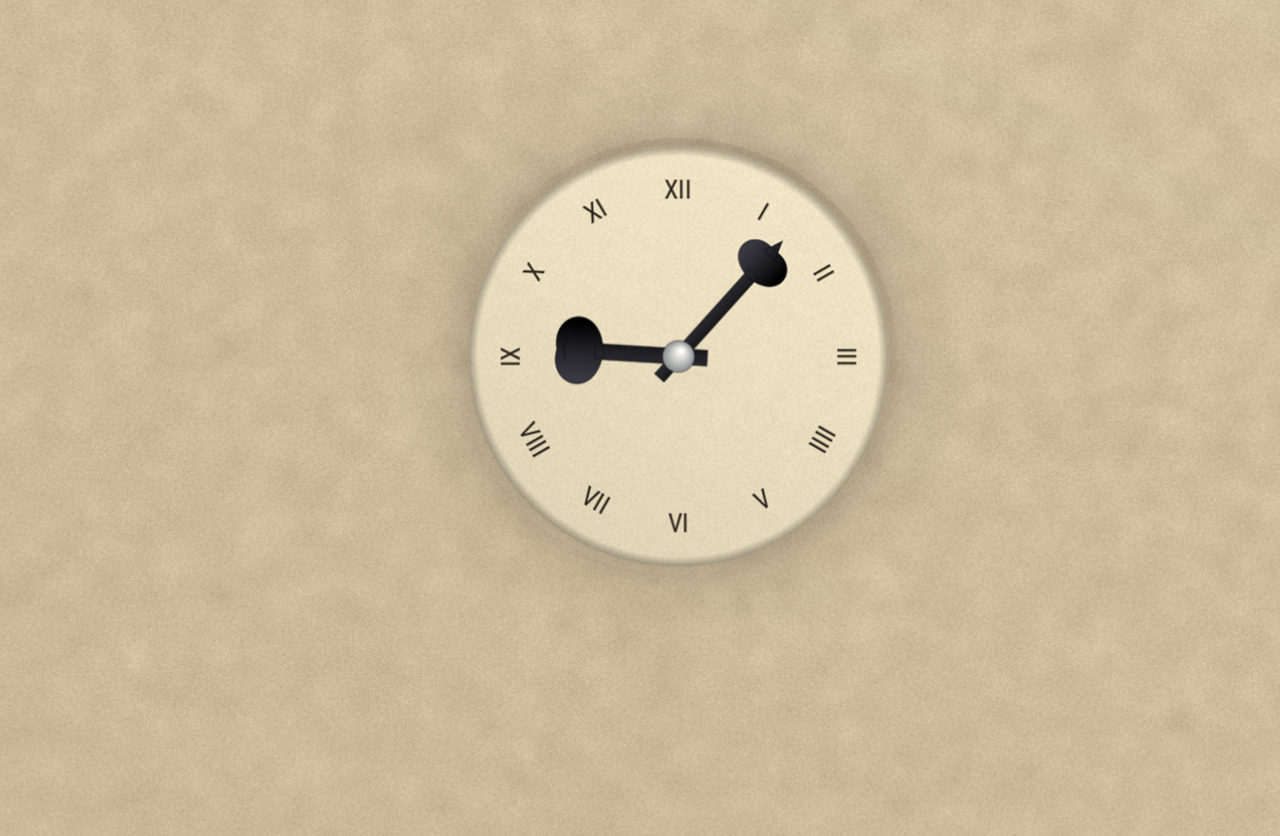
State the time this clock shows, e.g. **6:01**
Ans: **9:07**
